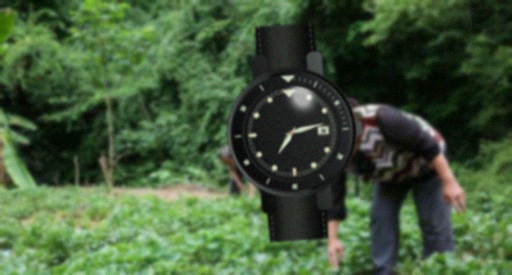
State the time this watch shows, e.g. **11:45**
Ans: **7:13**
